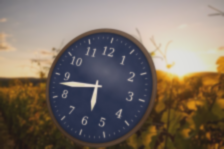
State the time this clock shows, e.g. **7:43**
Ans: **5:43**
